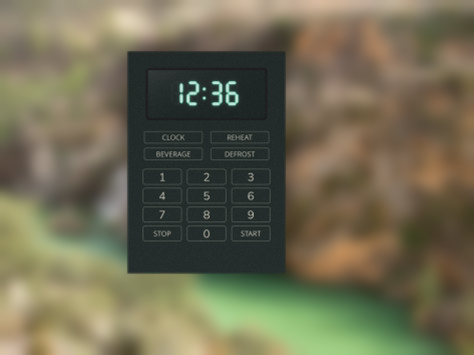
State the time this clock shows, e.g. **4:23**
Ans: **12:36**
